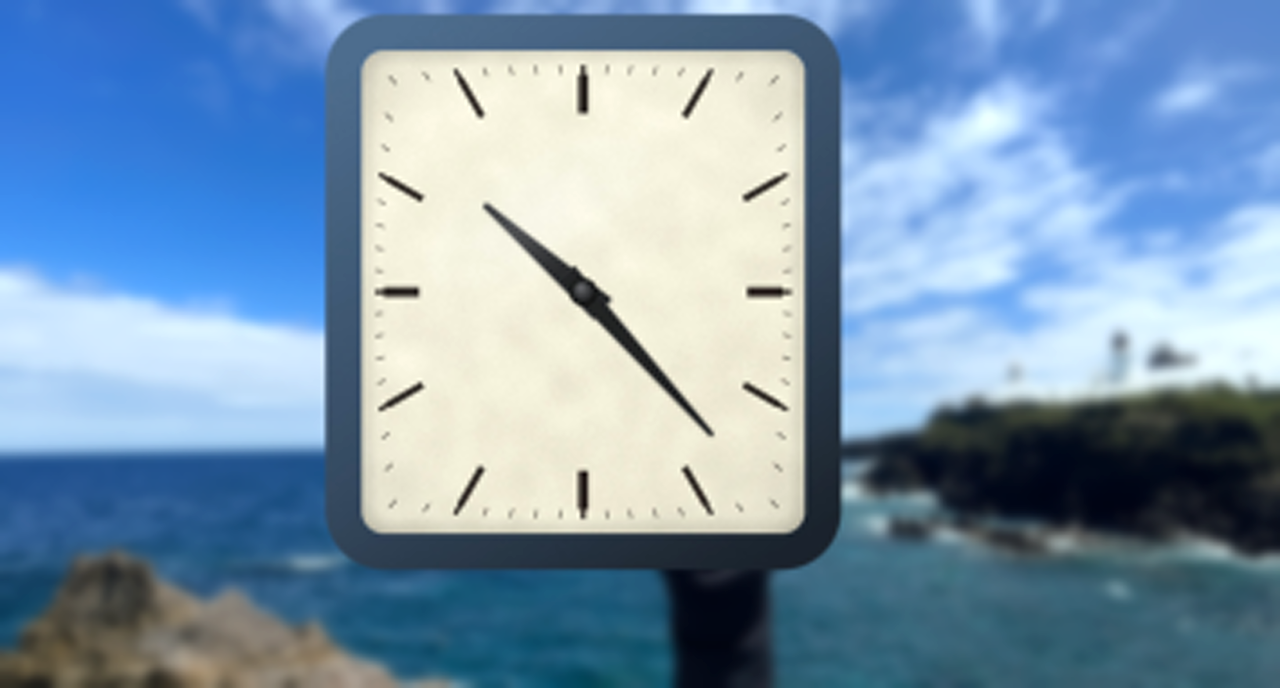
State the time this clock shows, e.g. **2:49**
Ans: **10:23**
